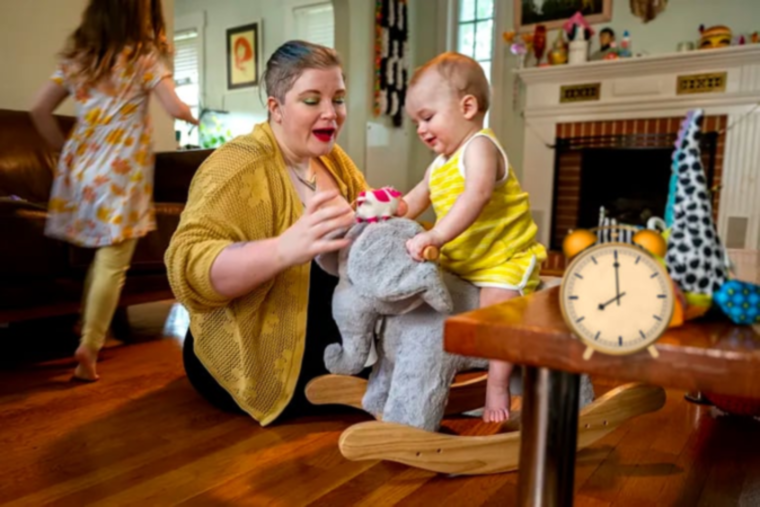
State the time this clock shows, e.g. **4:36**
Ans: **8:00**
